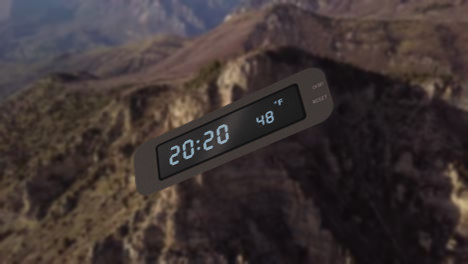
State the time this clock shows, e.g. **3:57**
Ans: **20:20**
